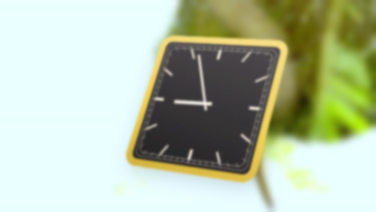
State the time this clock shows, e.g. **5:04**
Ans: **8:56**
